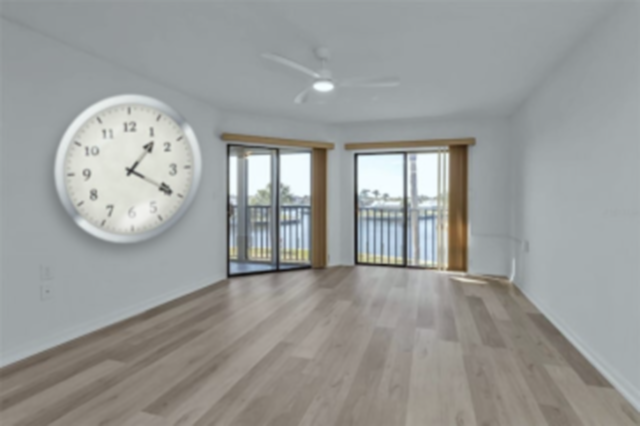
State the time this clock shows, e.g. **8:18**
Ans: **1:20**
